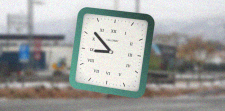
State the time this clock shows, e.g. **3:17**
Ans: **8:52**
